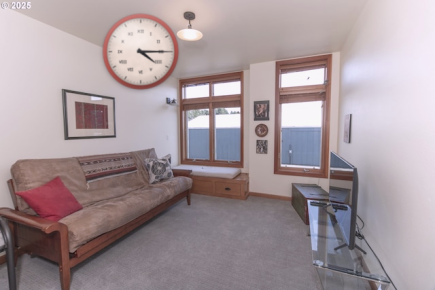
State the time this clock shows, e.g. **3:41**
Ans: **4:15**
